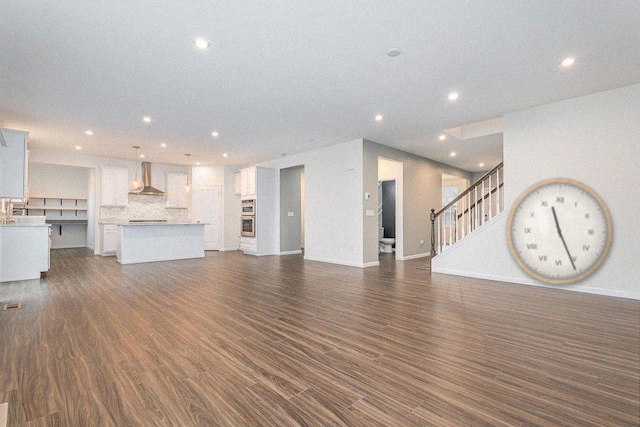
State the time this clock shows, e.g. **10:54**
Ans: **11:26**
